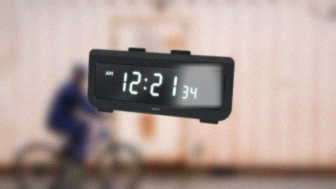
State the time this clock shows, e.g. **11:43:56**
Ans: **12:21:34**
